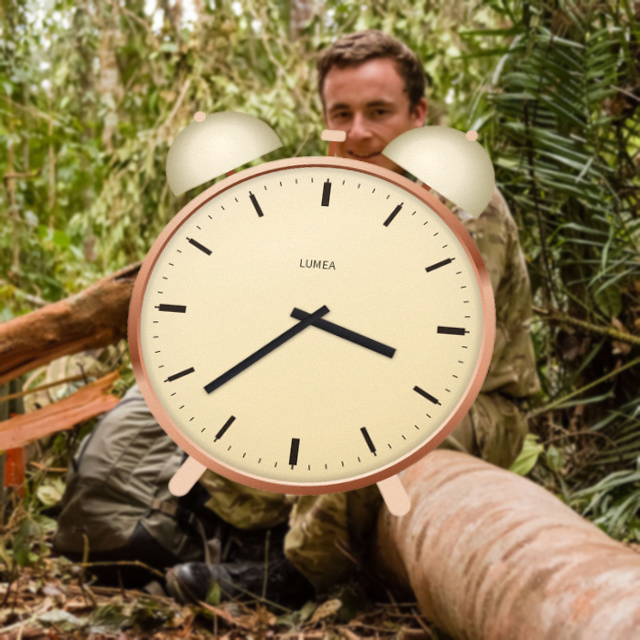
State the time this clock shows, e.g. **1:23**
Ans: **3:38**
